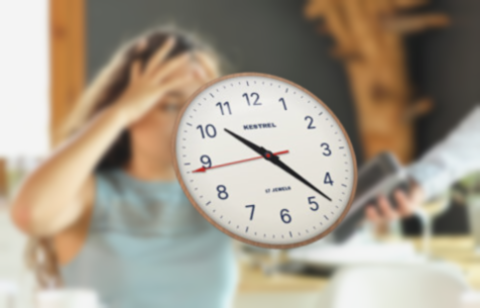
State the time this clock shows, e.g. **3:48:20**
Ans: **10:22:44**
